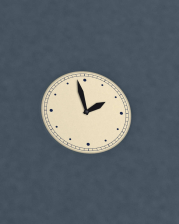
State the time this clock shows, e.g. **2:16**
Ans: **1:58**
